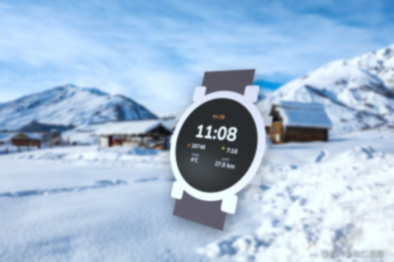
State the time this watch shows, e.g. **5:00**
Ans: **11:08**
